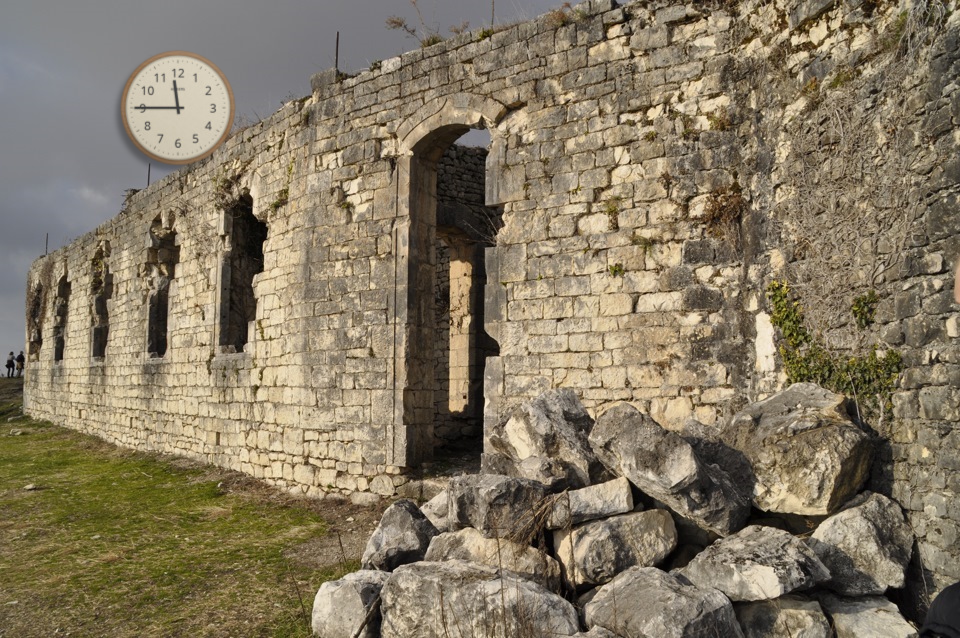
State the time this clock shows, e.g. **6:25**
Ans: **11:45**
